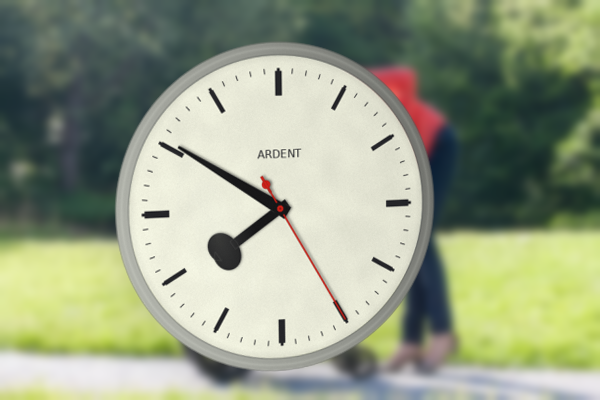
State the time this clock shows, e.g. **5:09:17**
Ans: **7:50:25**
